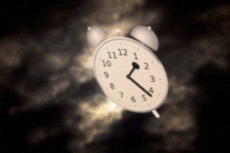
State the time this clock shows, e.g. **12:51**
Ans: **1:22**
